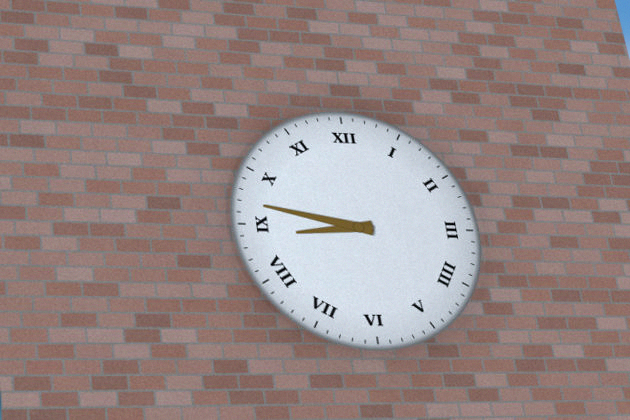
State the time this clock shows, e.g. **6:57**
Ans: **8:47**
